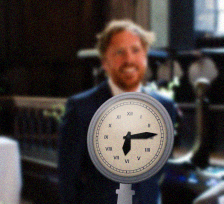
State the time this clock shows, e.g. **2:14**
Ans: **6:14**
